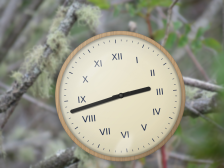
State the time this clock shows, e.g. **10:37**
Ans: **2:43**
